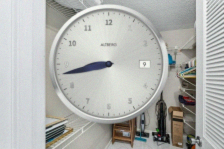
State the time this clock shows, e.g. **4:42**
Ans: **8:43**
